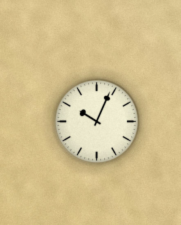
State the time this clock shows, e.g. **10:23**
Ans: **10:04**
